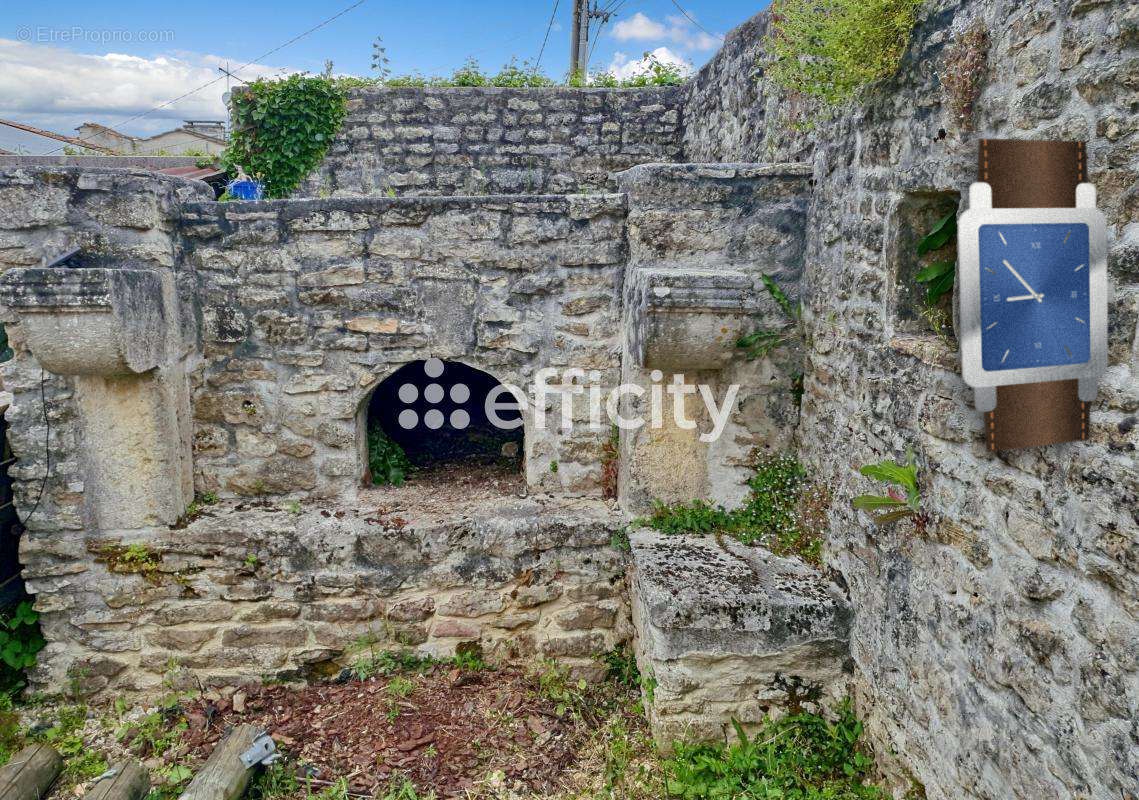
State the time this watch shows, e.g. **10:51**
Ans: **8:53**
